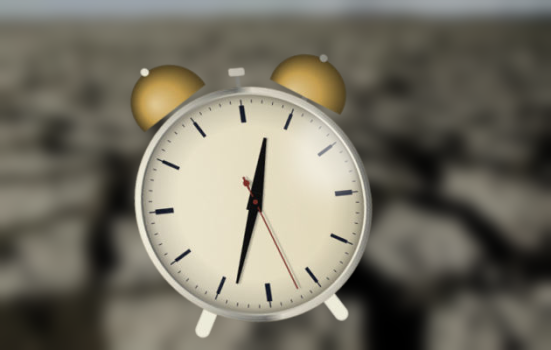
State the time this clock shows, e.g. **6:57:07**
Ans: **12:33:27**
